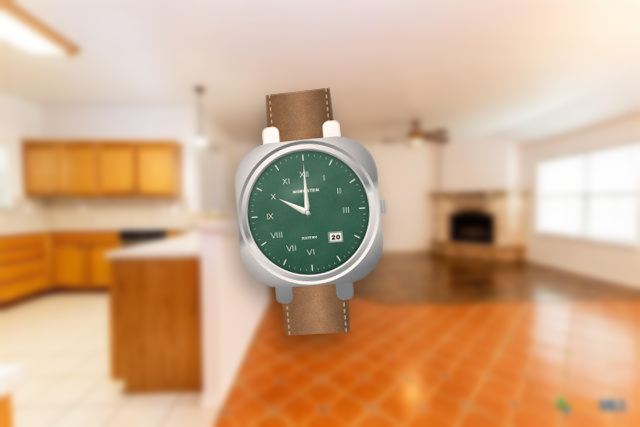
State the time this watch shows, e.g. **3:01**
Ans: **10:00**
